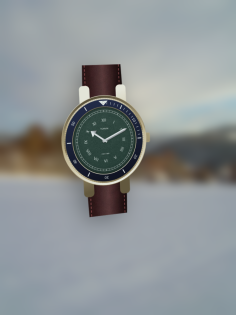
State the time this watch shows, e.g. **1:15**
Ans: **10:11**
